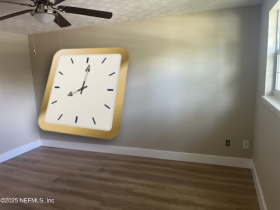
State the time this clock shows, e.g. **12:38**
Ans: **8:01**
